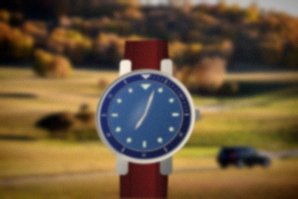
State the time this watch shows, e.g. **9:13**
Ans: **7:03**
